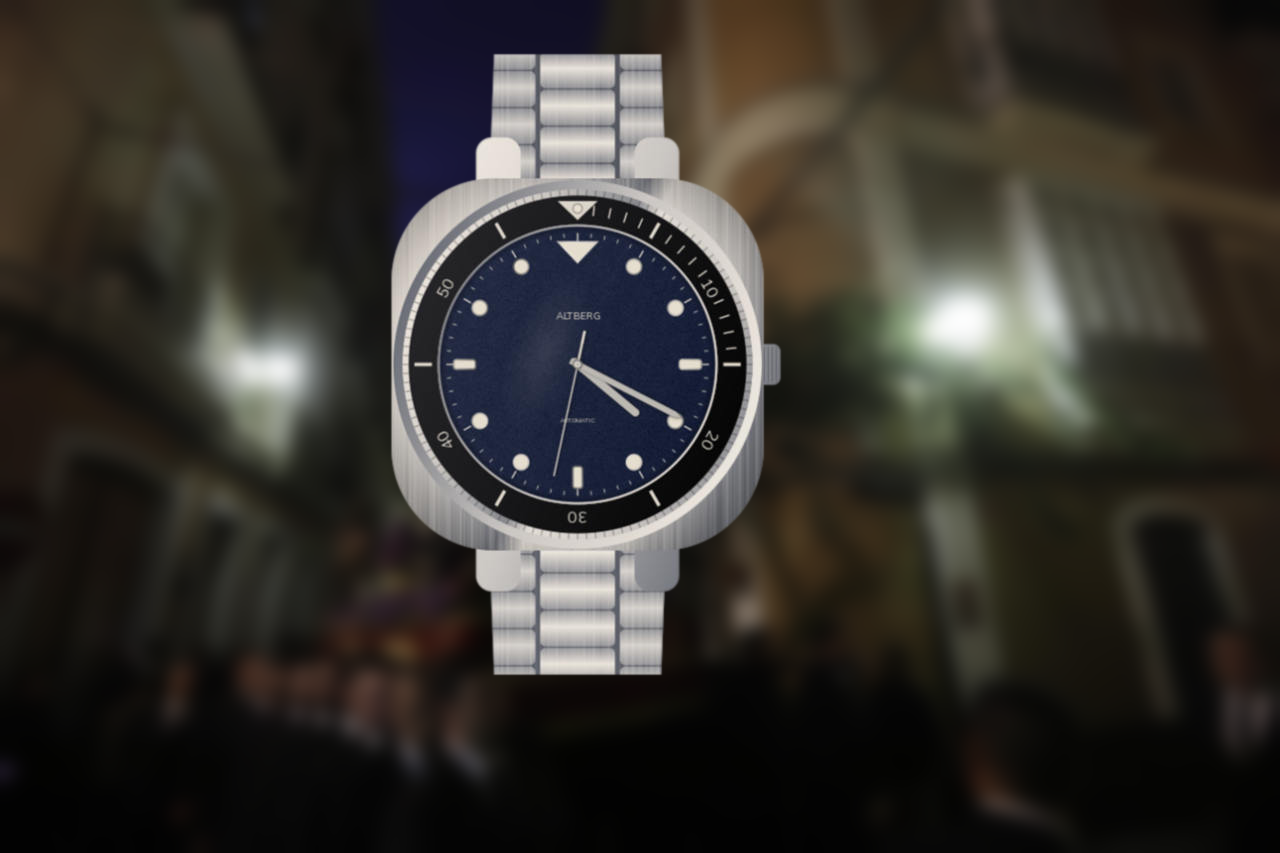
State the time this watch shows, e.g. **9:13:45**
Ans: **4:19:32**
